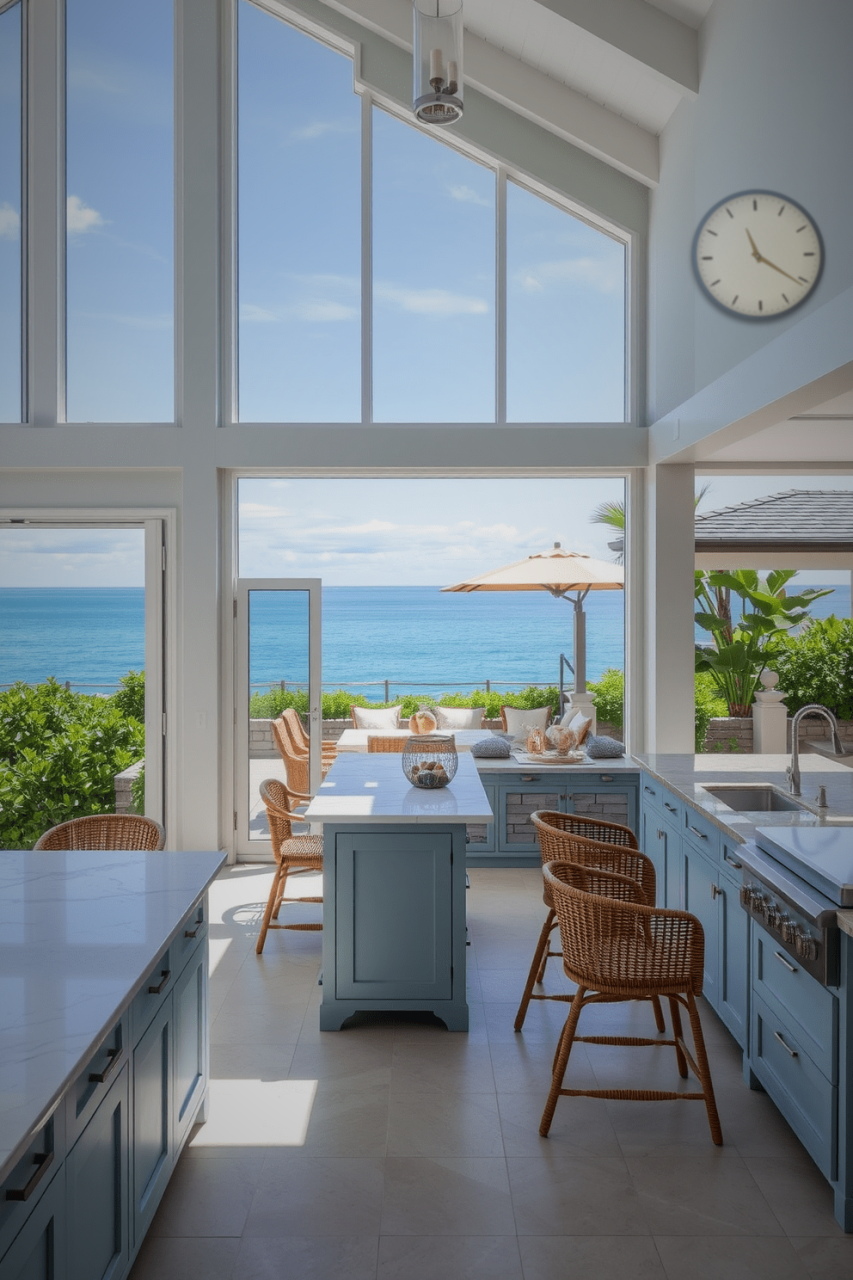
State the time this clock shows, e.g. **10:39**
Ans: **11:21**
